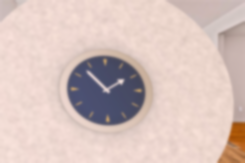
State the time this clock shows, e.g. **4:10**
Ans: **1:53**
